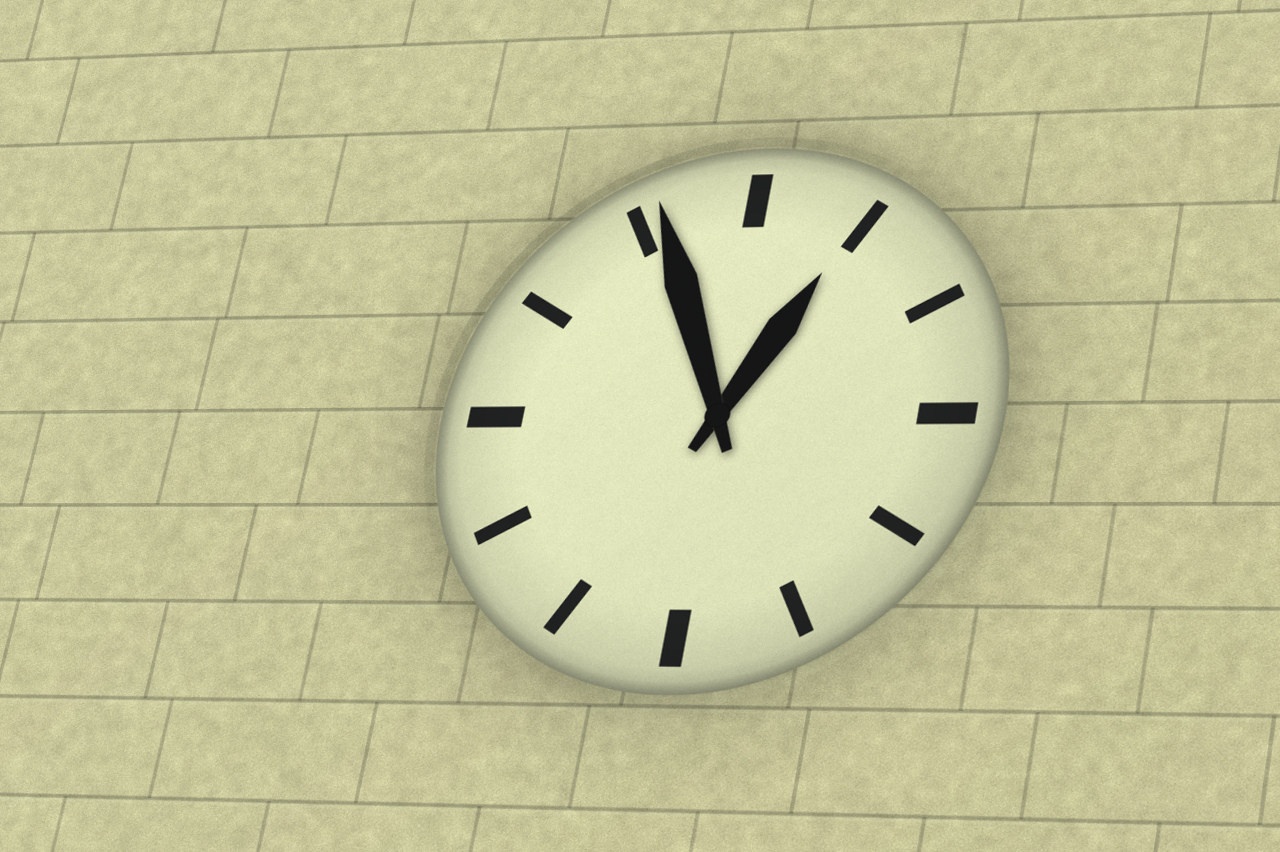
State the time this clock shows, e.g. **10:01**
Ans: **12:56**
